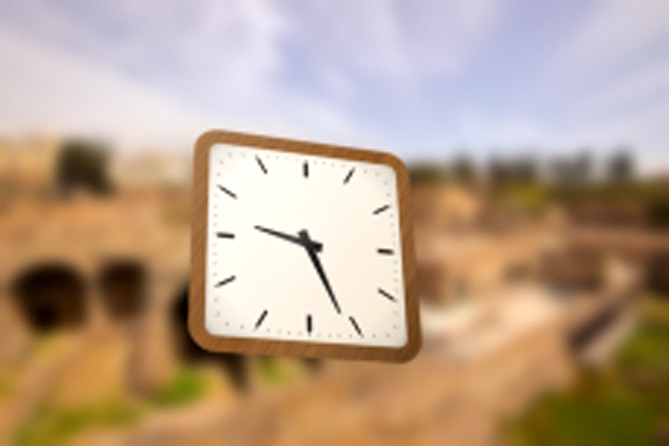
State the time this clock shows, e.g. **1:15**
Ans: **9:26**
